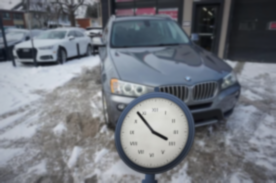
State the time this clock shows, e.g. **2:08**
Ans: **3:53**
